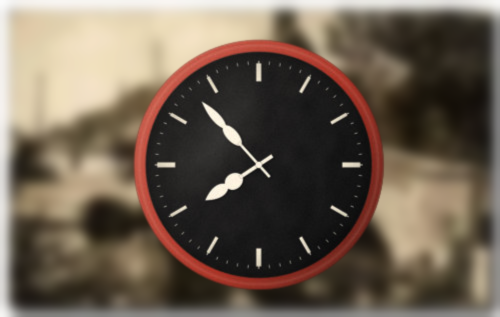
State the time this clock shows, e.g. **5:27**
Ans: **7:53**
